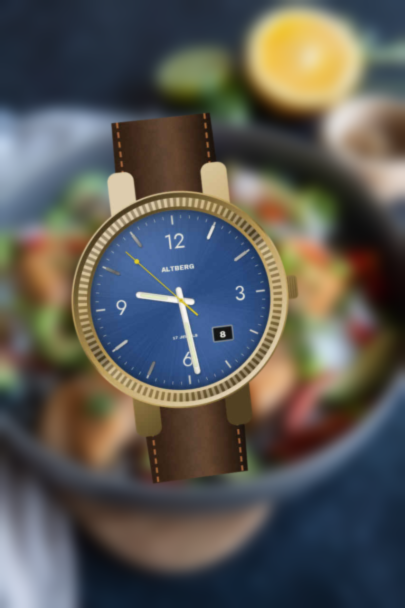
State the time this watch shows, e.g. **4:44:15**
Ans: **9:28:53**
